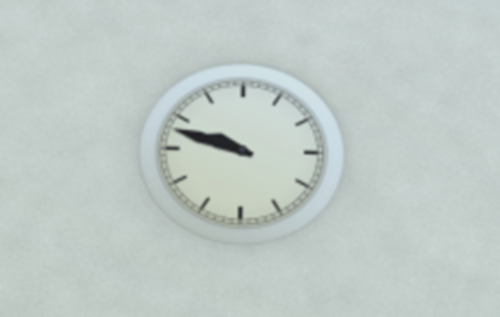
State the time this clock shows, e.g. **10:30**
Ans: **9:48**
